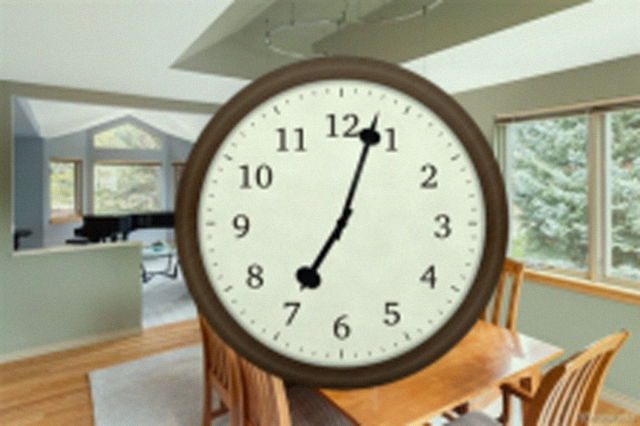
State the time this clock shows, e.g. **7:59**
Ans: **7:03**
